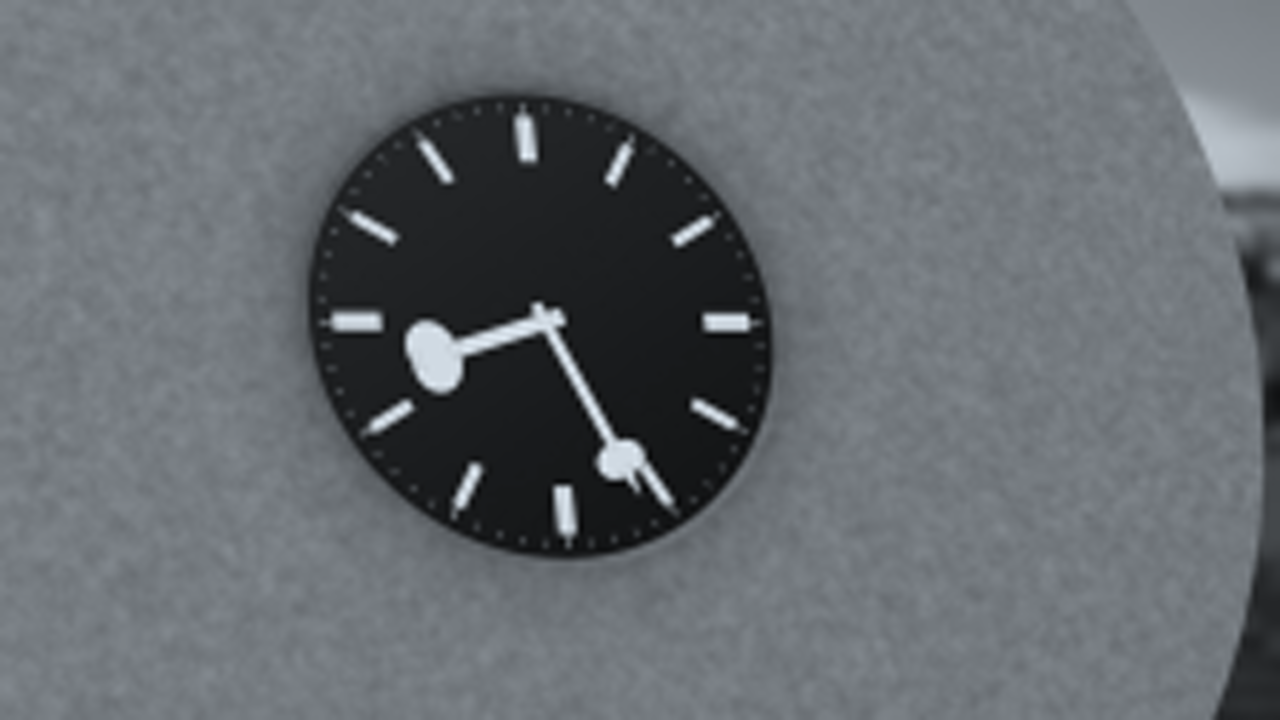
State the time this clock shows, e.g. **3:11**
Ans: **8:26**
